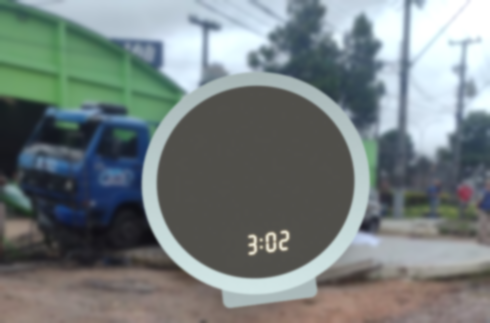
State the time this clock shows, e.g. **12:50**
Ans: **3:02**
